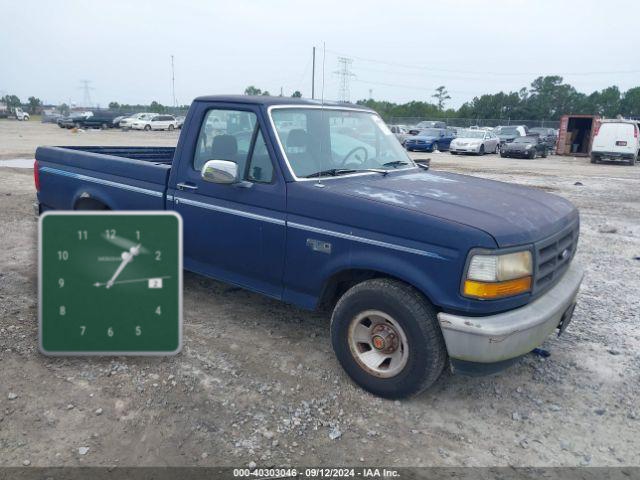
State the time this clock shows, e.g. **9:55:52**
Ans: **1:06:14**
